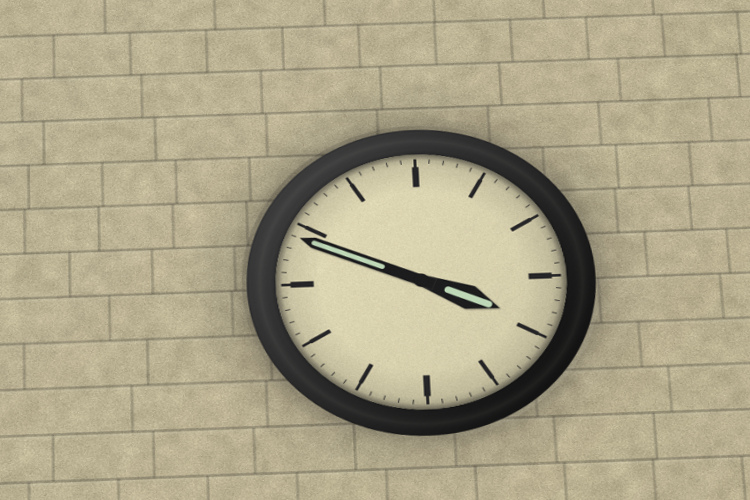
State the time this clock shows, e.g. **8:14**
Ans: **3:49**
